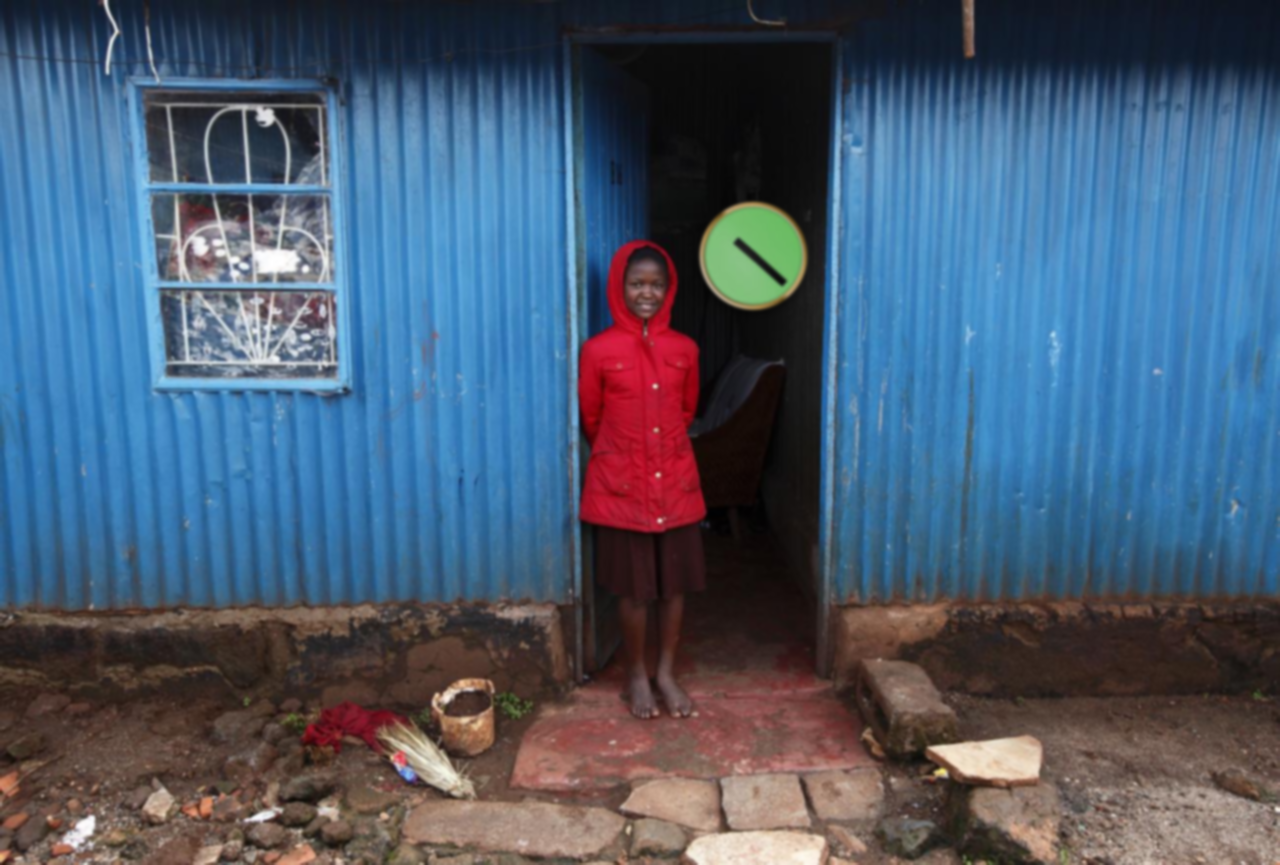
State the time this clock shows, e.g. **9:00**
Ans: **10:22**
